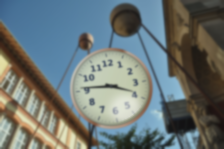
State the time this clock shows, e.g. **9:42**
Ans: **3:46**
